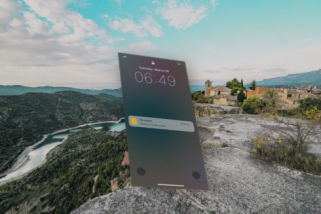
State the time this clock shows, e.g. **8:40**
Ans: **6:49**
